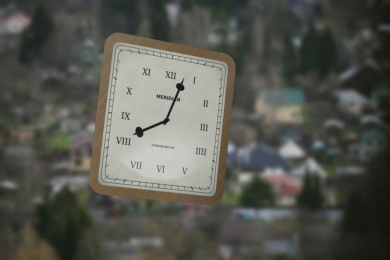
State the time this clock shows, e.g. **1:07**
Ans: **8:03**
